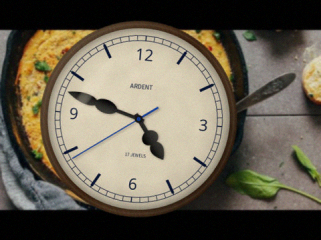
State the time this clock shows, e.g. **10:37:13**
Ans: **4:47:39**
